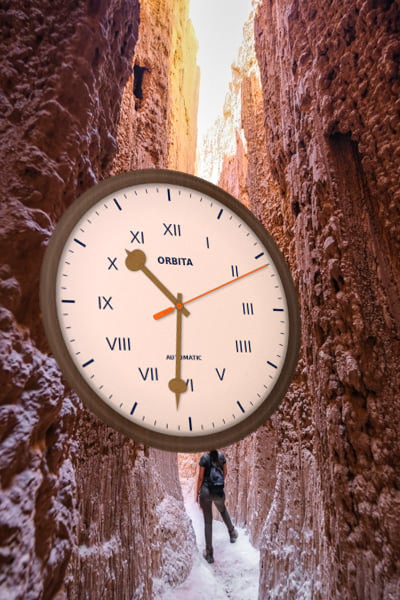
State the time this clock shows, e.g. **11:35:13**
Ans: **10:31:11**
